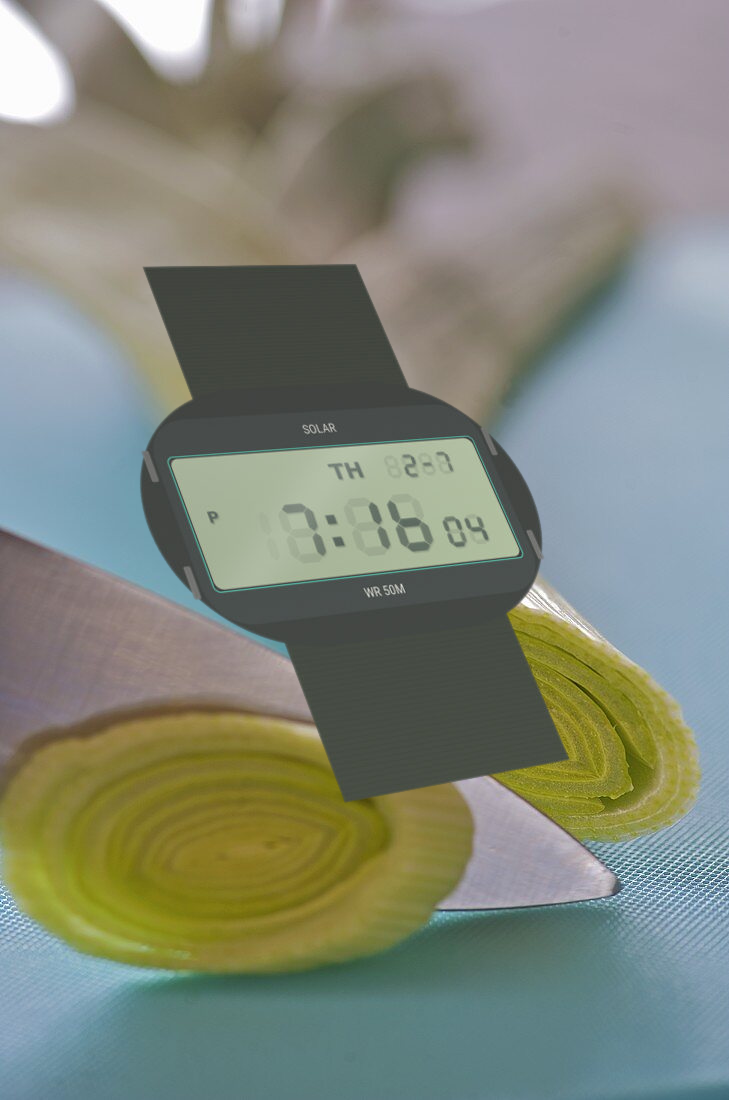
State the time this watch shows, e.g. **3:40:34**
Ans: **7:16:04**
